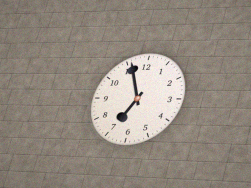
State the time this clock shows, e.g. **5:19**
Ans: **6:56**
